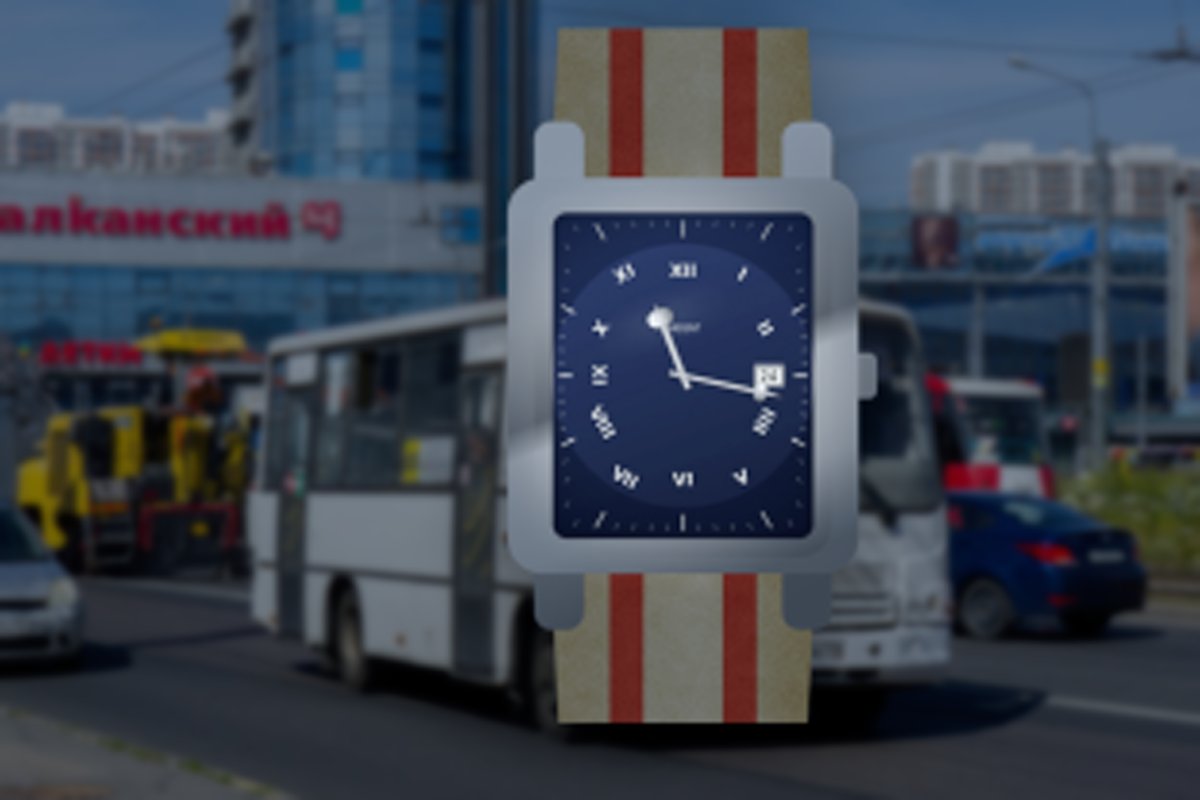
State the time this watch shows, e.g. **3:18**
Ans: **11:17**
